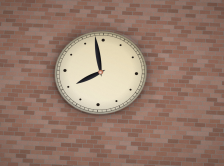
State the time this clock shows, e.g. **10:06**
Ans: **7:58**
